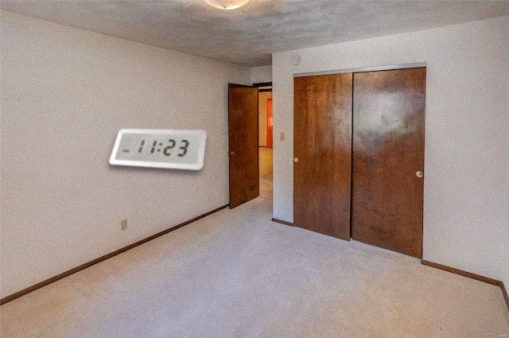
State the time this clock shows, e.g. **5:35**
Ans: **11:23**
